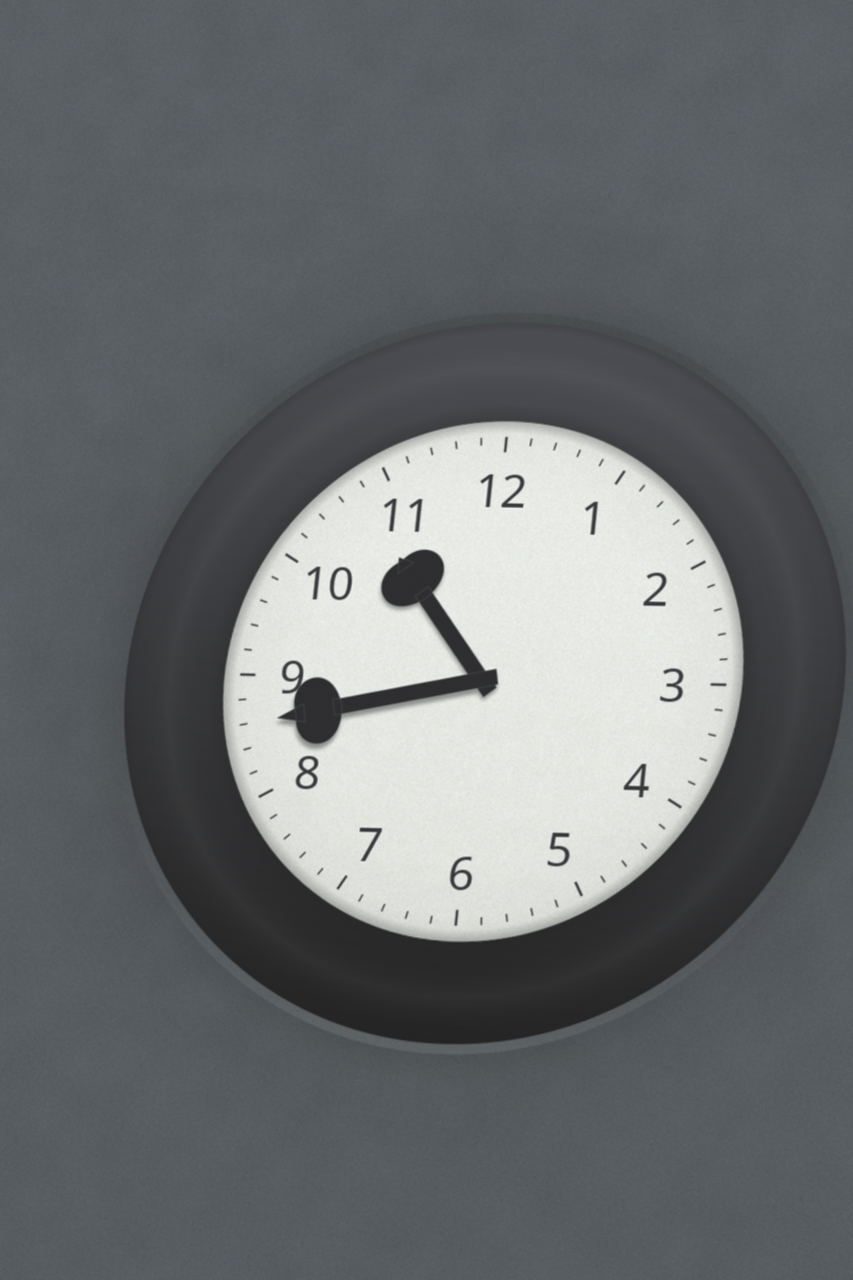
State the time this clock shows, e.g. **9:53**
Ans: **10:43**
